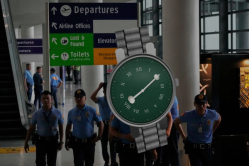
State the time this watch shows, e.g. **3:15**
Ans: **8:10**
